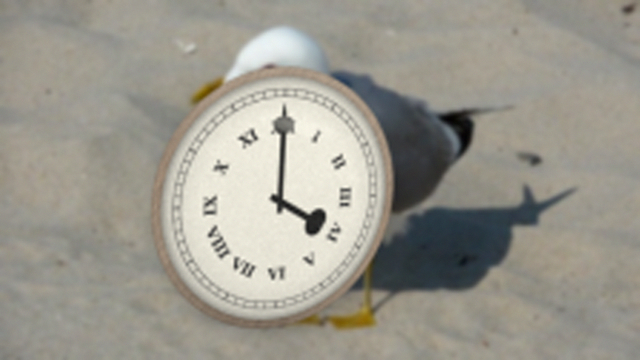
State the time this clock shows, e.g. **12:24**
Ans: **4:00**
